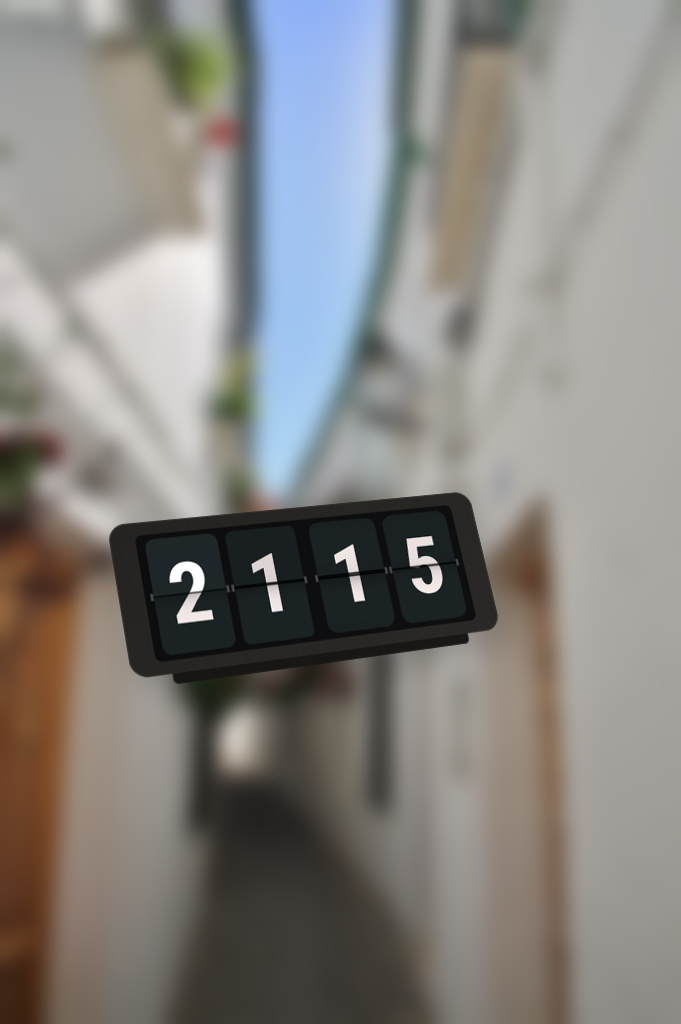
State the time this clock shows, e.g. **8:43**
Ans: **21:15**
